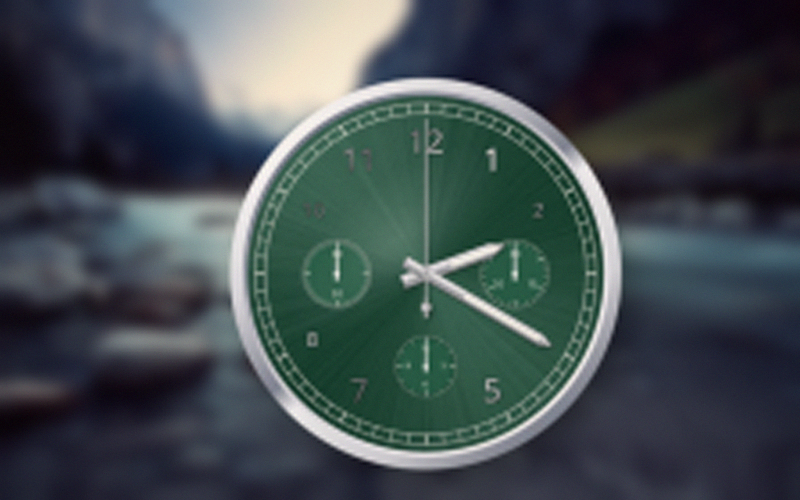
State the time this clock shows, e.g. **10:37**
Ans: **2:20**
